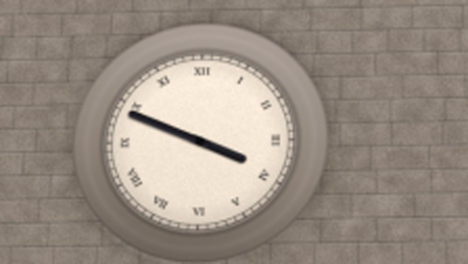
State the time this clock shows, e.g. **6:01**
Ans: **3:49**
